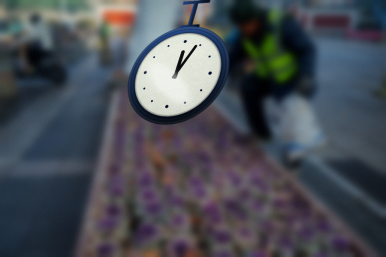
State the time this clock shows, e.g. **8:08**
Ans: **12:04**
